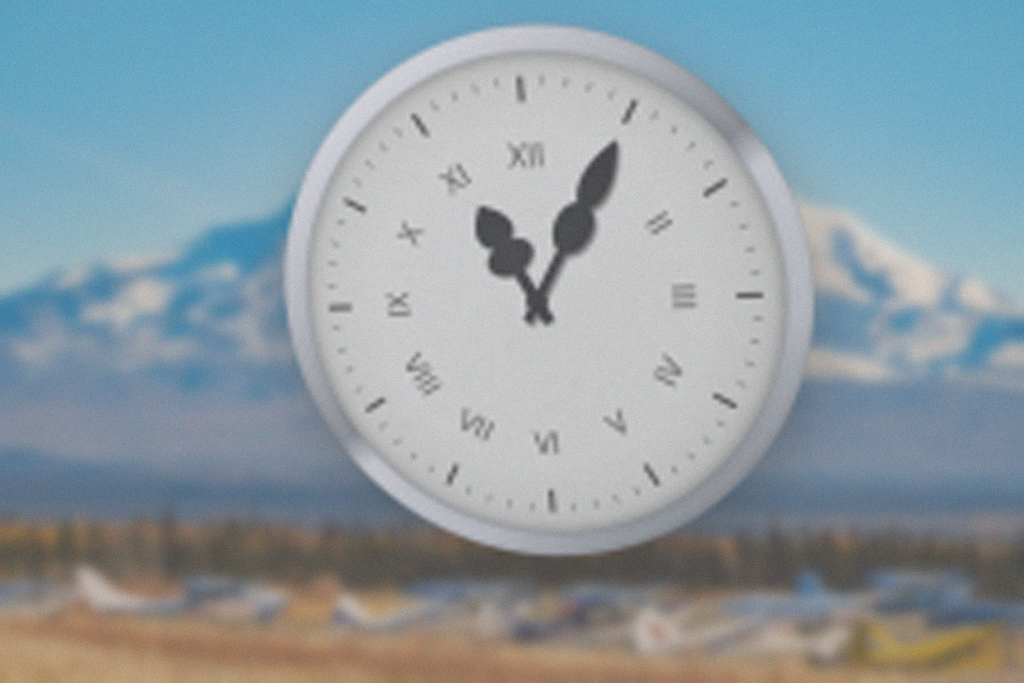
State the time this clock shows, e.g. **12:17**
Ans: **11:05**
